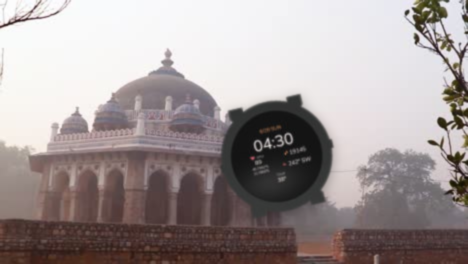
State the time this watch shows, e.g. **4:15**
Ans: **4:30**
